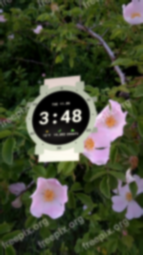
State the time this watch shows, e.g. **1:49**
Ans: **3:48**
